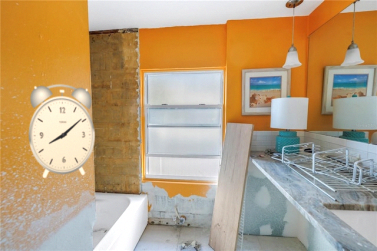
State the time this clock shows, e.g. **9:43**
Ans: **8:09**
